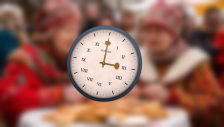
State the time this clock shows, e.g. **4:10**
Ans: **3:00**
